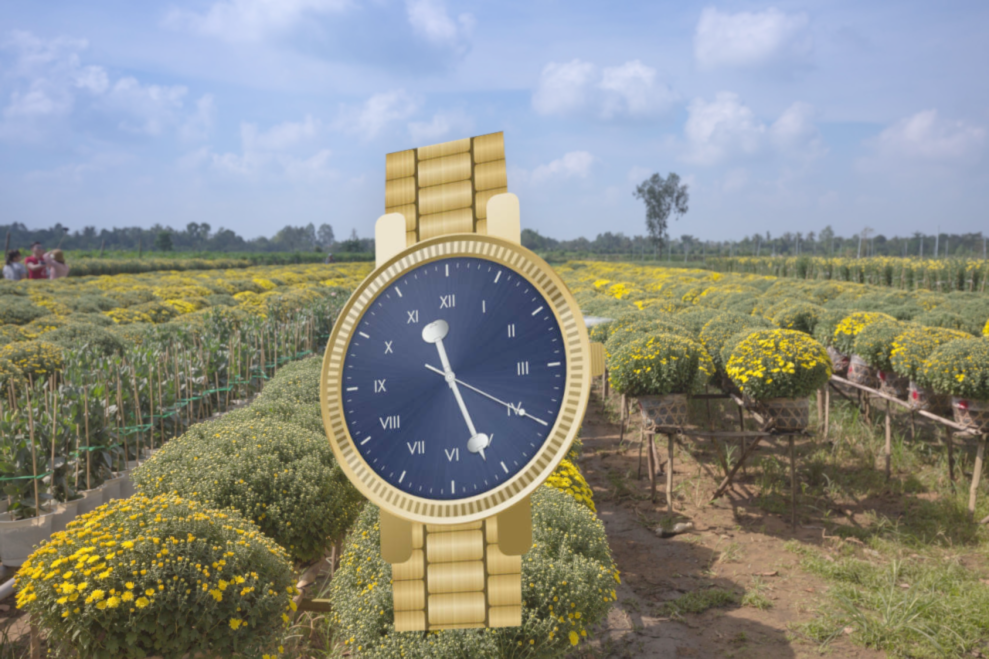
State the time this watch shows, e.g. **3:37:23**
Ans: **11:26:20**
